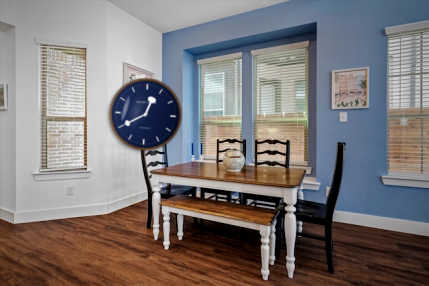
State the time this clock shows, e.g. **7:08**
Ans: **12:40**
